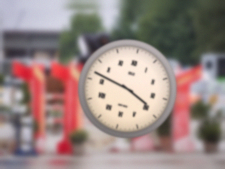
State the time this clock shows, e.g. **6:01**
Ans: **3:47**
